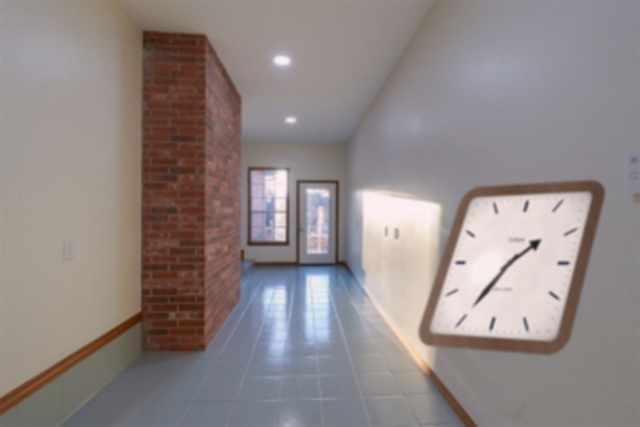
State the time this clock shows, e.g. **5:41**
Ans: **1:35**
